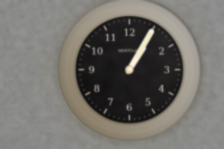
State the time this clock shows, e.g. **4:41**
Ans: **1:05**
